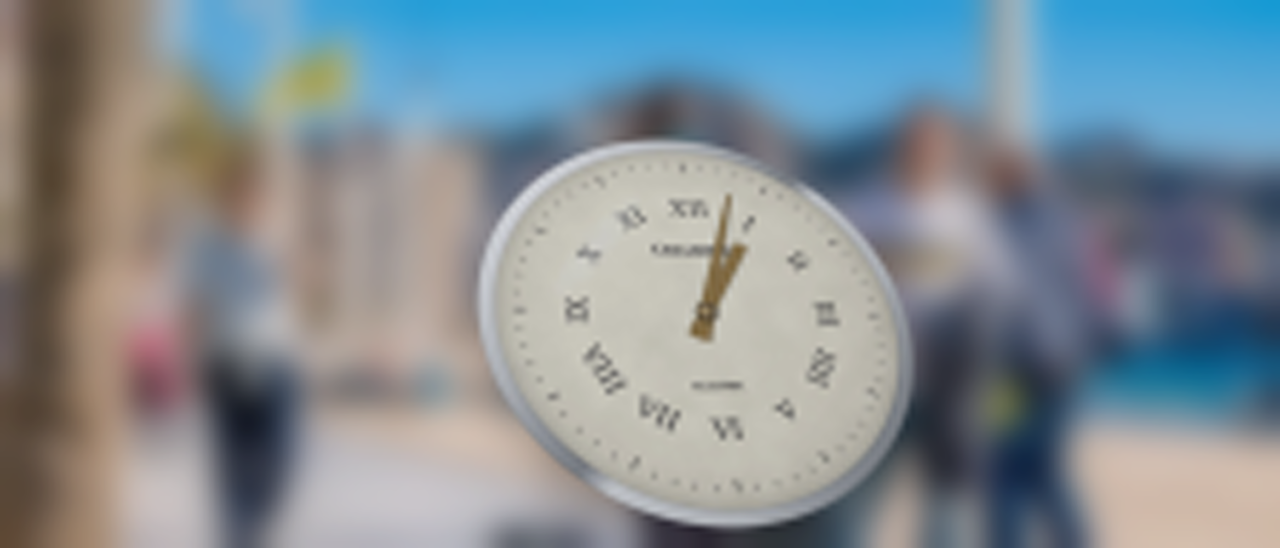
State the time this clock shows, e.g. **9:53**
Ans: **1:03**
